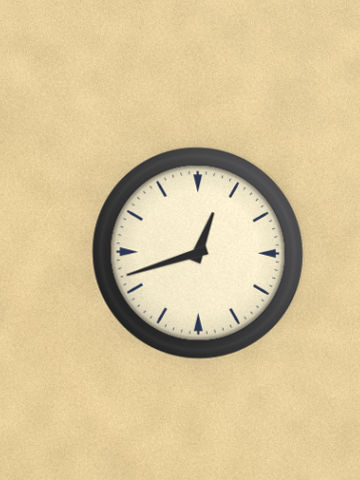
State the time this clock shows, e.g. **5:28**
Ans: **12:42**
